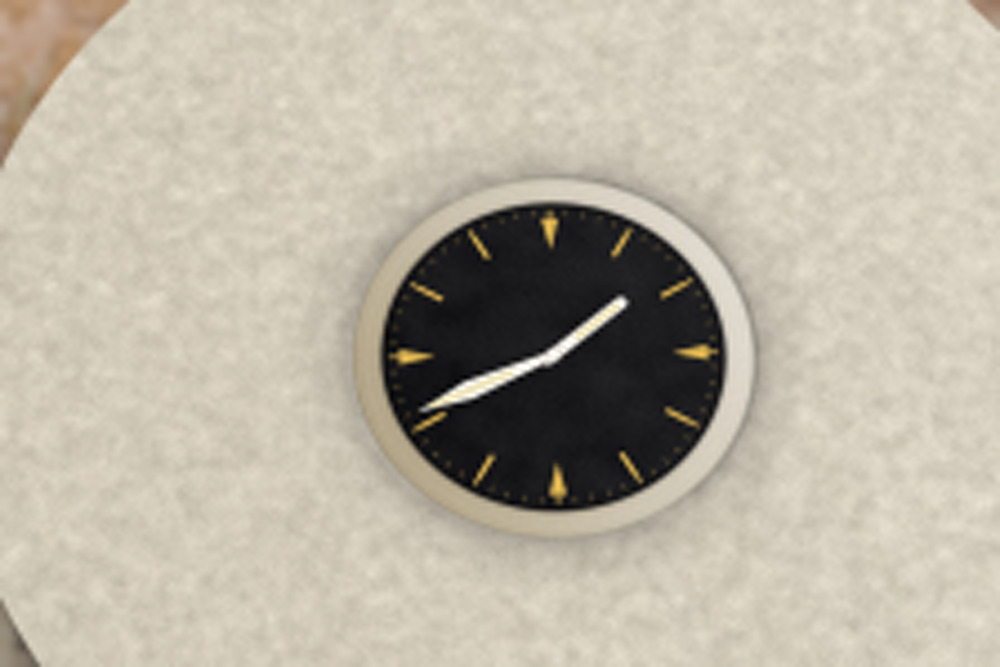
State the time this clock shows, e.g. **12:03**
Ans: **1:41**
